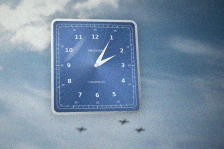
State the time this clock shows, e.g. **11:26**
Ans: **2:05**
